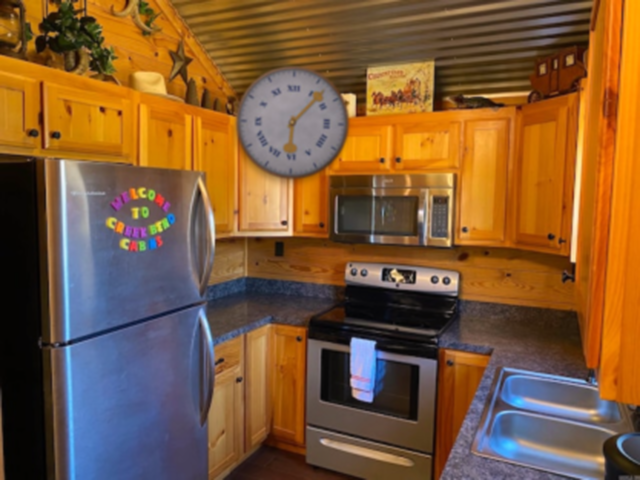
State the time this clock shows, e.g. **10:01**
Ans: **6:07**
